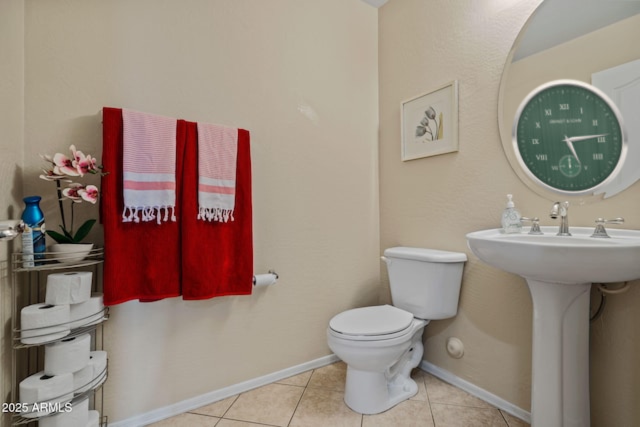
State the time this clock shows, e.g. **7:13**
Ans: **5:14**
